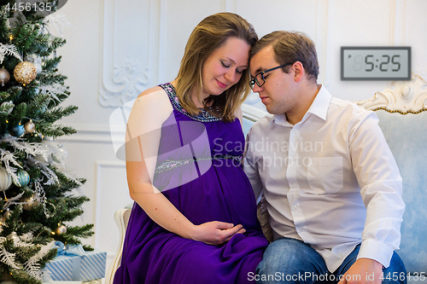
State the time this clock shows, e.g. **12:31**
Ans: **5:25**
